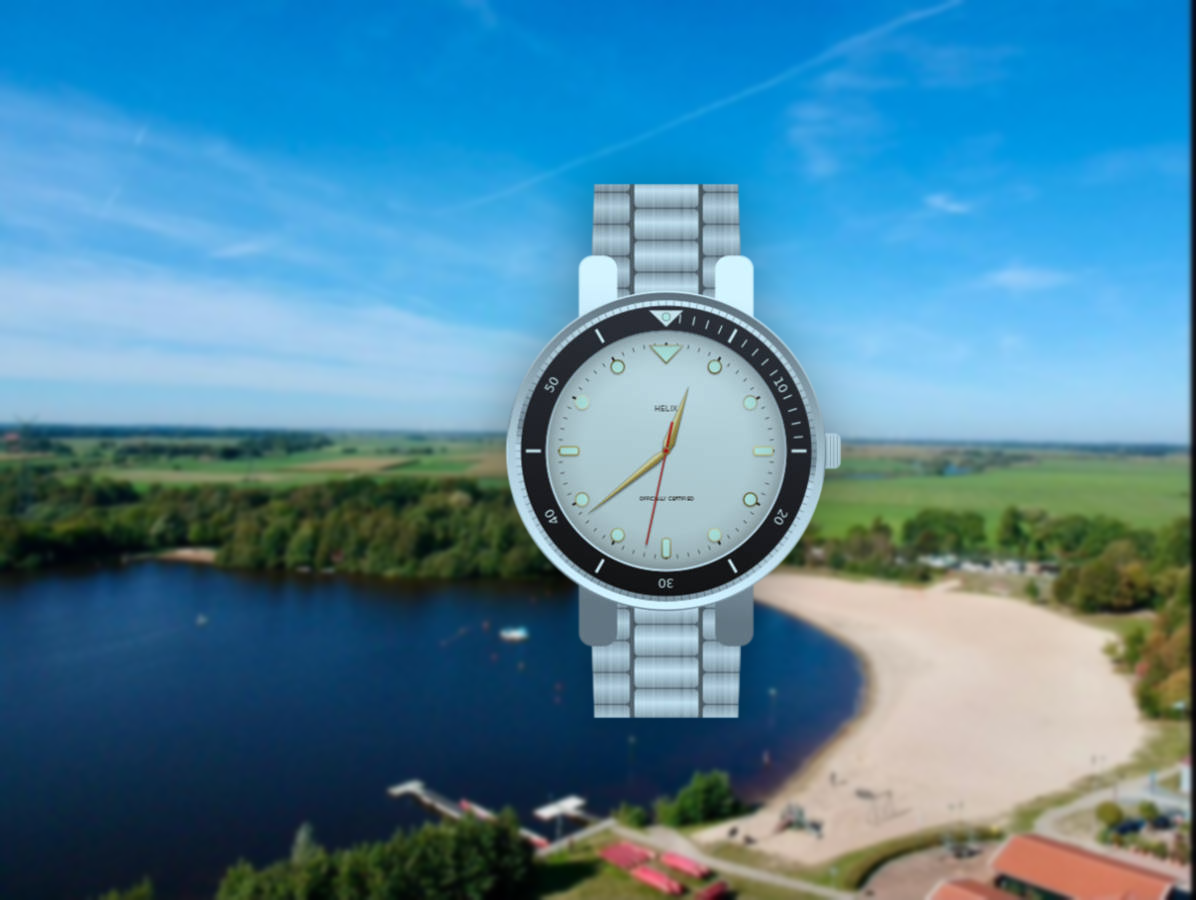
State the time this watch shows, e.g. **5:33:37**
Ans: **12:38:32**
